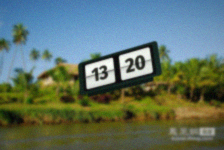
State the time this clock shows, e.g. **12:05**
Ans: **13:20**
